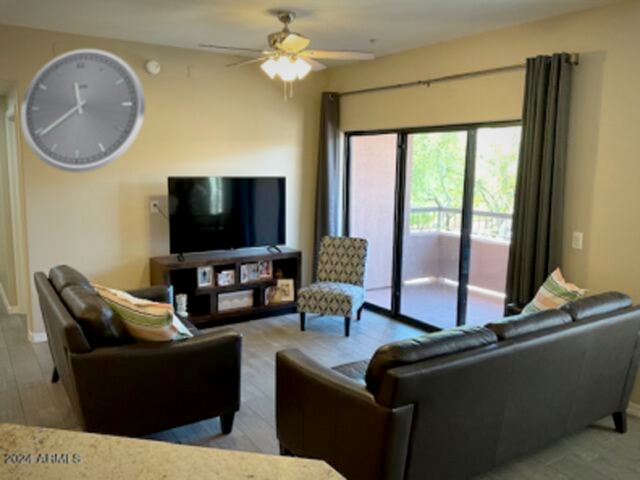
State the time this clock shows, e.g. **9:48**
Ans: **11:39**
